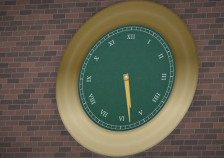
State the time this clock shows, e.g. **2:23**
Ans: **5:28**
